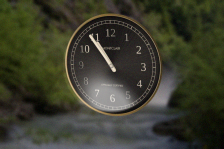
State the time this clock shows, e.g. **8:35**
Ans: **10:54**
